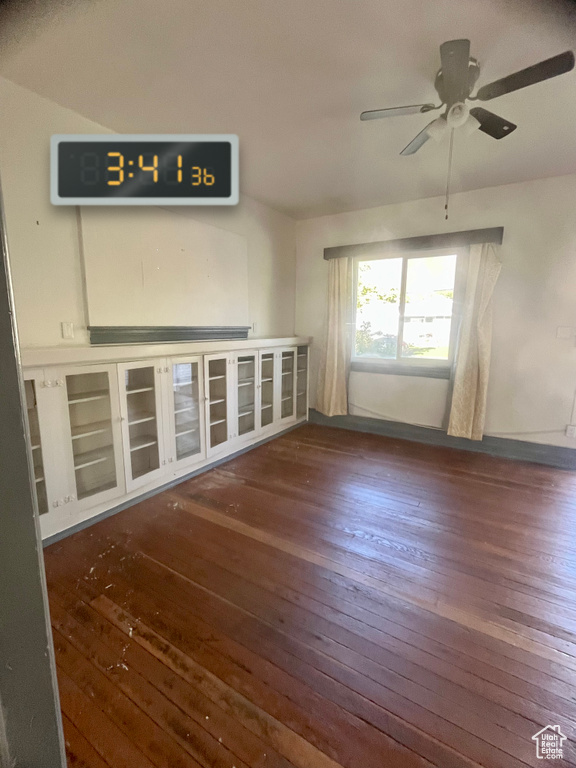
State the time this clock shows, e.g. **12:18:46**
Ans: **3:41:36**
